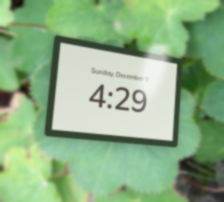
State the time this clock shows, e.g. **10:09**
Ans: **4:29**
